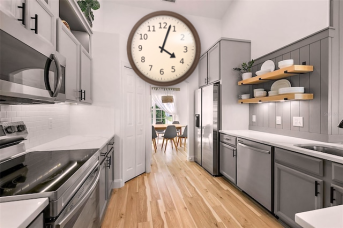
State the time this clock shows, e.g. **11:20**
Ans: **4:03**
